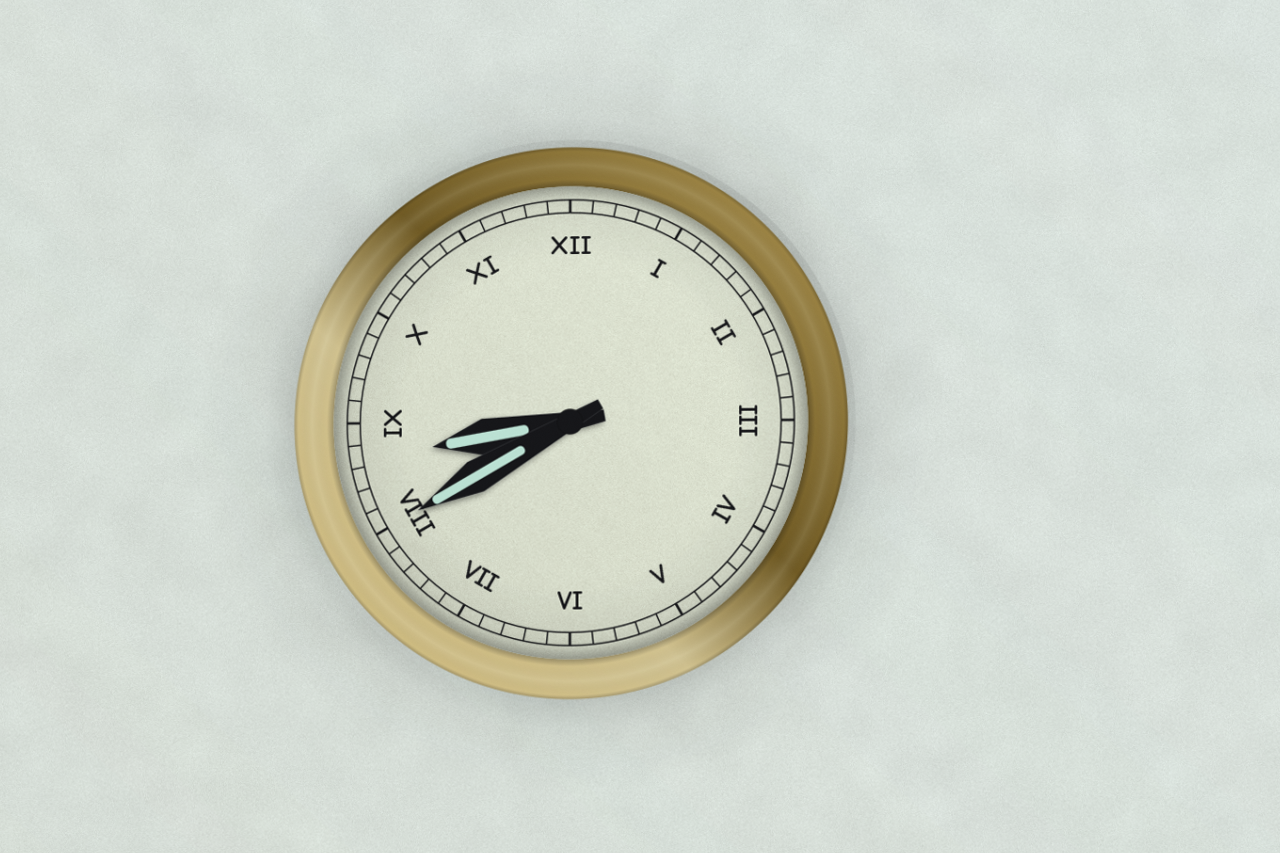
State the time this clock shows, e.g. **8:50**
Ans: **8:40**
